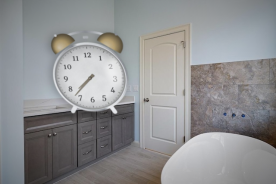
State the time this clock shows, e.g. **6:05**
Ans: **7:37**
